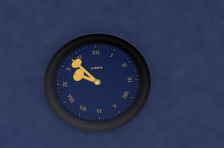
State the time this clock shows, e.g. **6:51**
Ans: **9:53**
